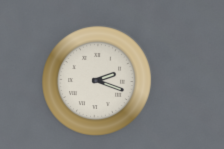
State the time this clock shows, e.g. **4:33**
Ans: **2:18**
